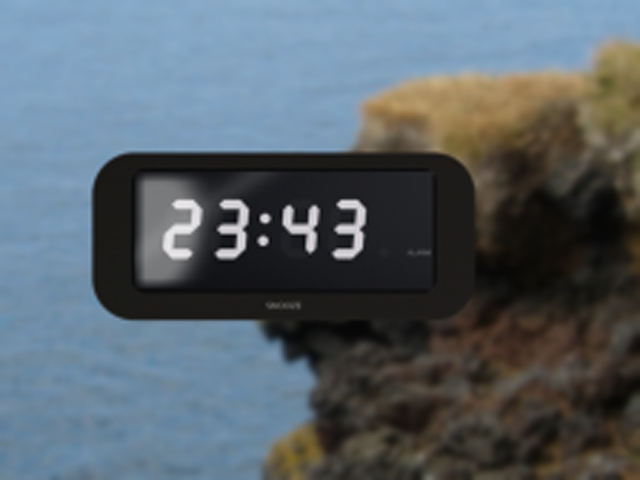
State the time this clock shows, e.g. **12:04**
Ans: **23:43**
